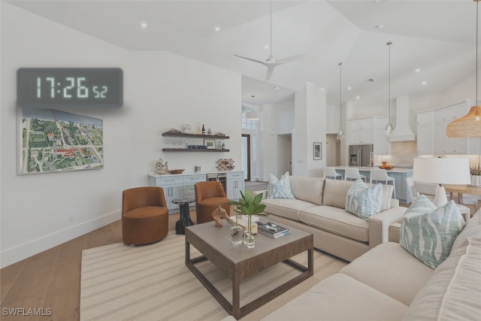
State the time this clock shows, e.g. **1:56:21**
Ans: **17:26:52**
